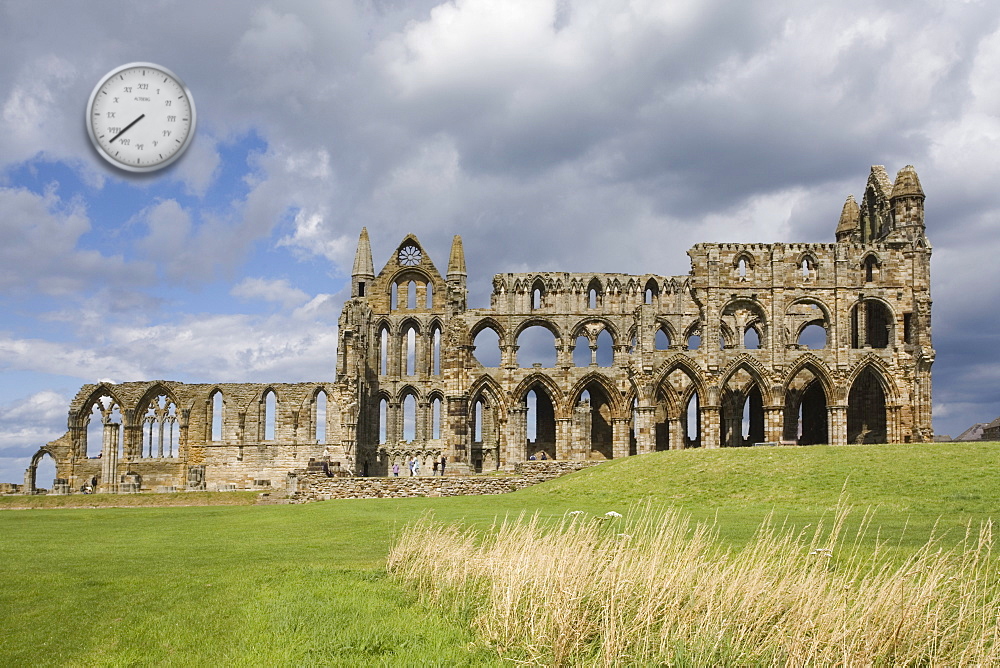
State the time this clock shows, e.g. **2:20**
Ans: **7:38**
